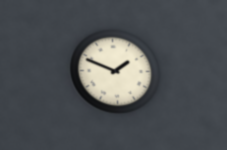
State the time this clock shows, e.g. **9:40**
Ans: **1:49**
